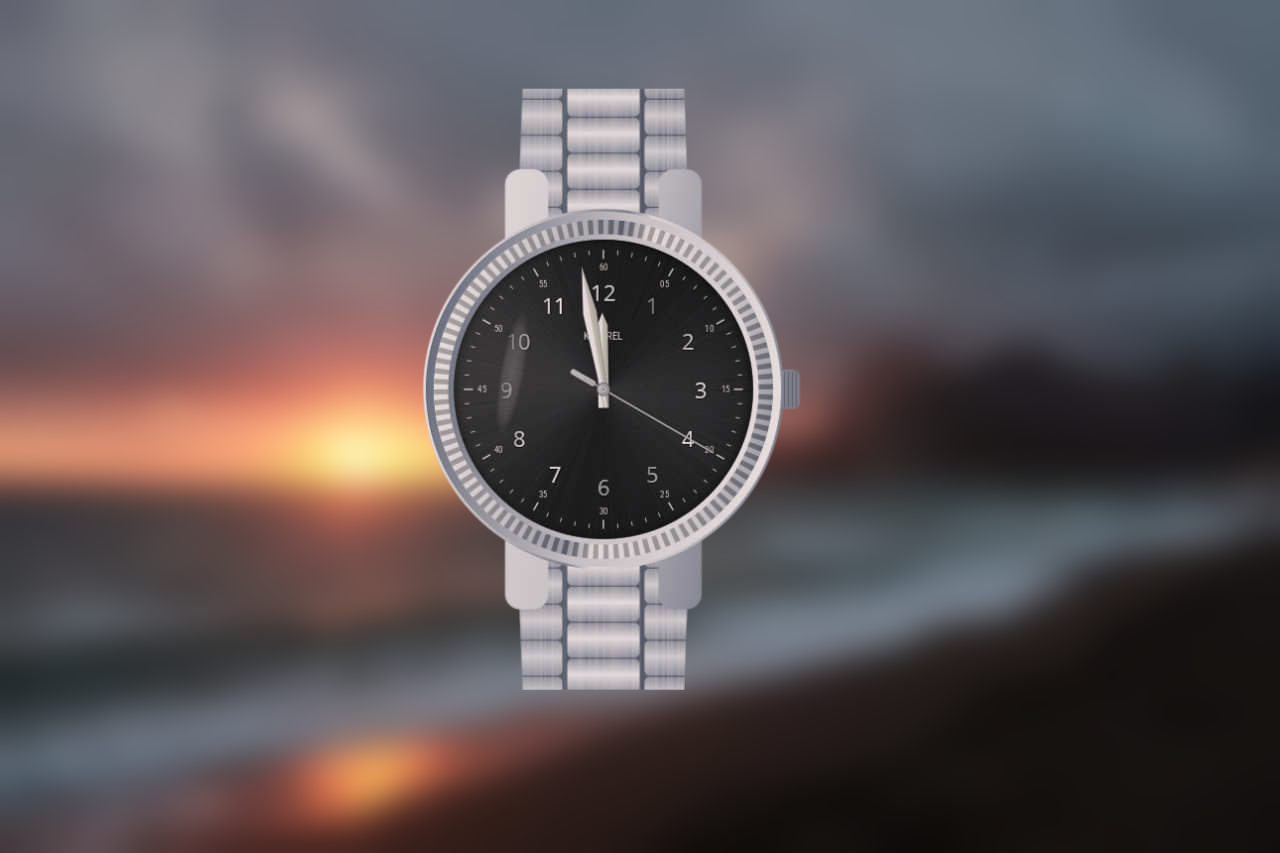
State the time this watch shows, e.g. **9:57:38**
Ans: **11:58:20**
